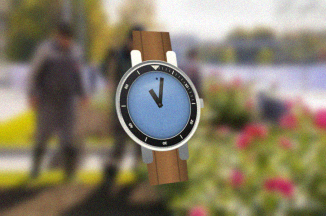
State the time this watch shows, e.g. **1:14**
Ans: **11:02**
